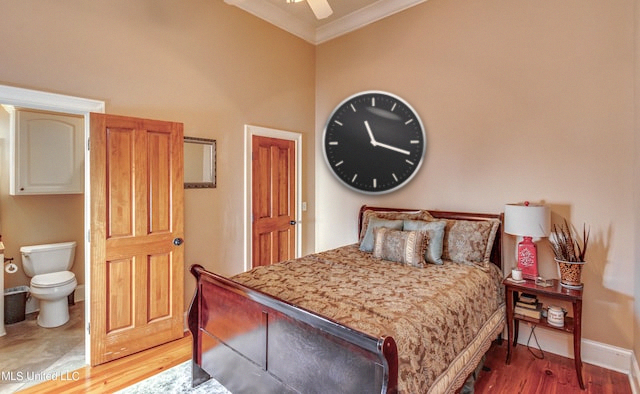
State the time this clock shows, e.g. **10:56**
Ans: **11:18**
